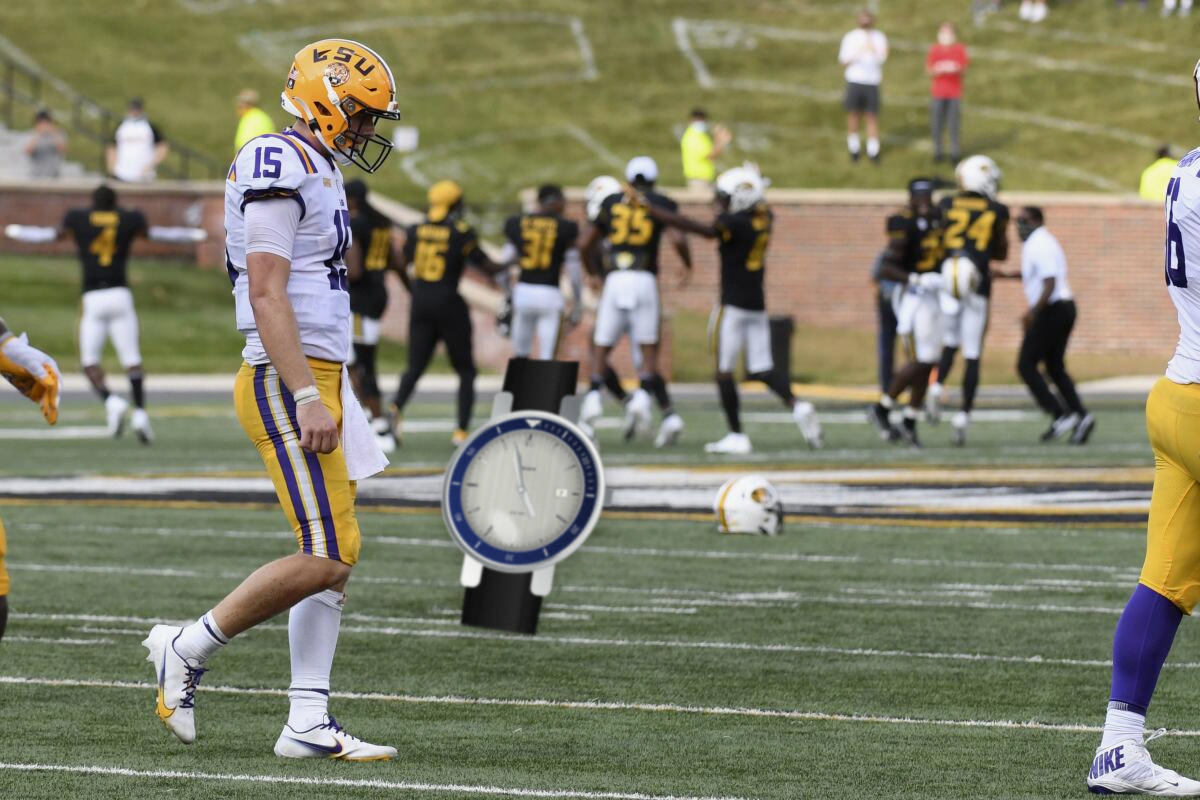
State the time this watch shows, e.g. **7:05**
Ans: **4:57**
